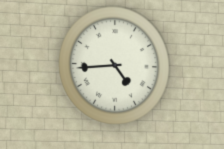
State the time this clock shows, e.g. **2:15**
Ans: **4:44**
